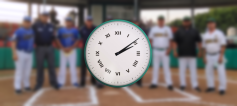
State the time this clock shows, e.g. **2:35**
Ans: **2:09**
